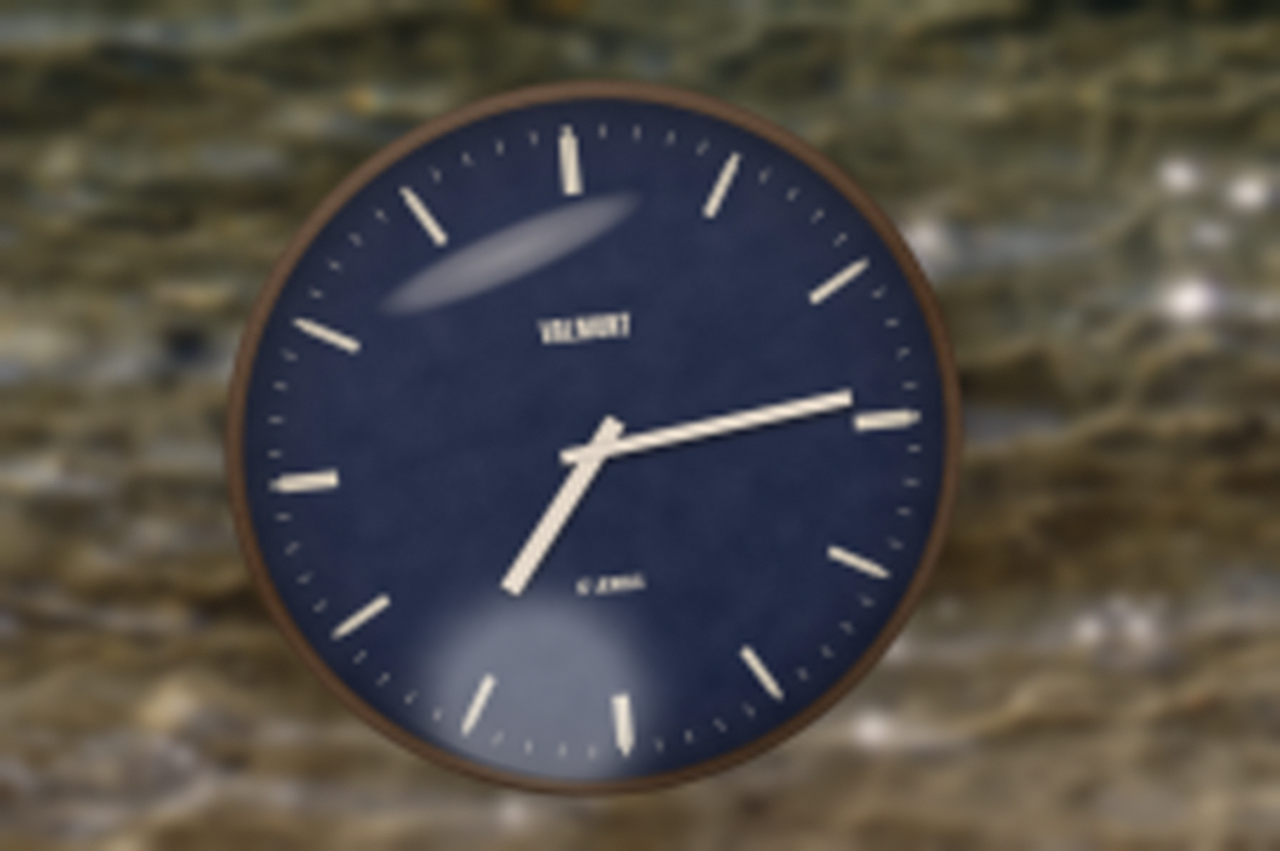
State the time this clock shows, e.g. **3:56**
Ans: **7:14**
